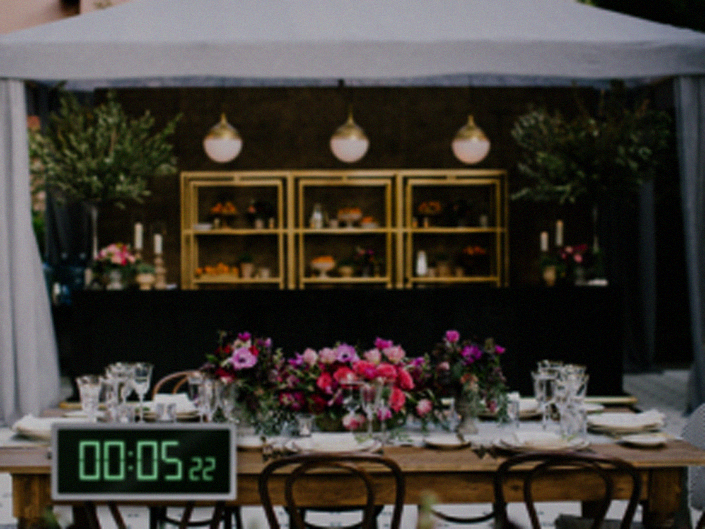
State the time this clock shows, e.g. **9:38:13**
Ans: **0:05:22**
